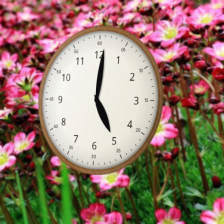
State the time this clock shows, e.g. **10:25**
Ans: **5:01**
